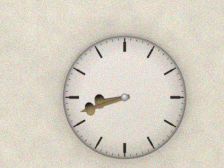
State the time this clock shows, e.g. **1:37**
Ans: **8:42**
